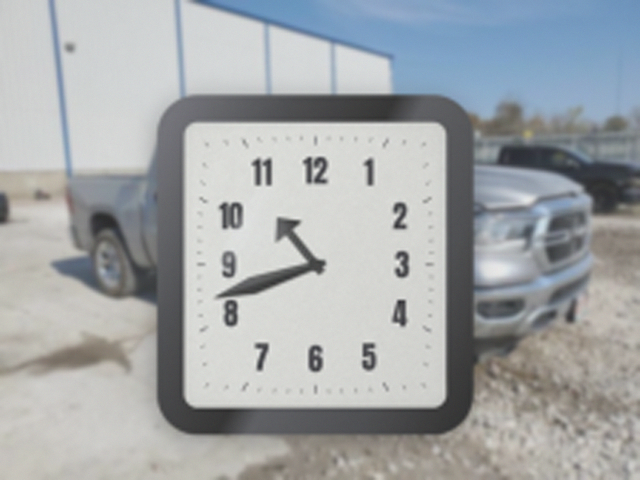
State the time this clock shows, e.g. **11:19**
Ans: **10:42**
